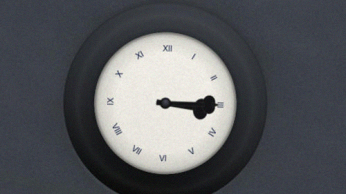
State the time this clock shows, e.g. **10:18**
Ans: **3:15**
